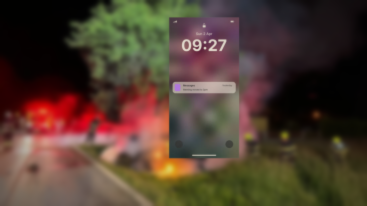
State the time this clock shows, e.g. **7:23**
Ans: **9:27**
